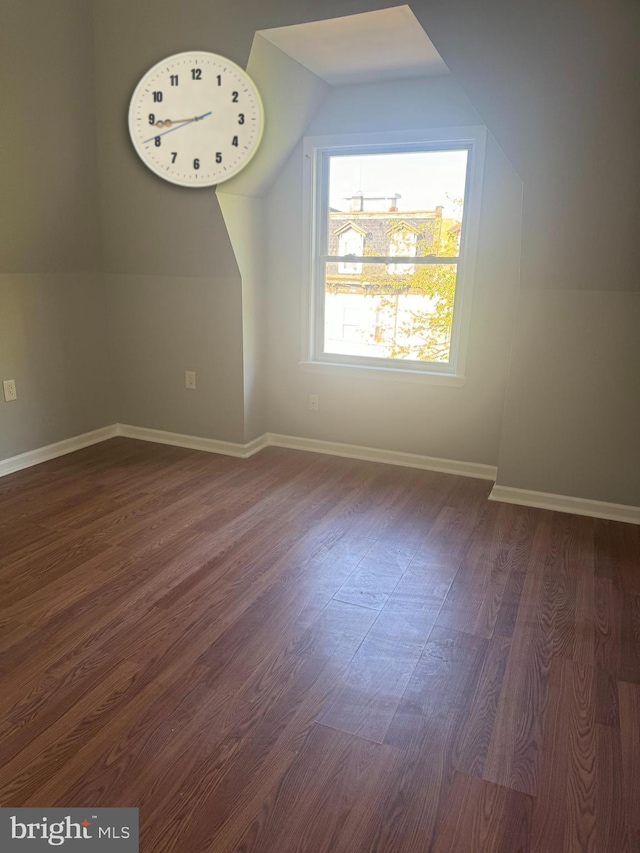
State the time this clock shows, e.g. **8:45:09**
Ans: **8:43:41**
